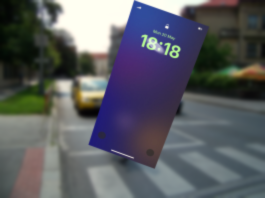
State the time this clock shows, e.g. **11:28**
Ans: **18:18**
